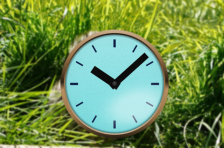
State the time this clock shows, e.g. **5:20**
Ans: **10:08**
